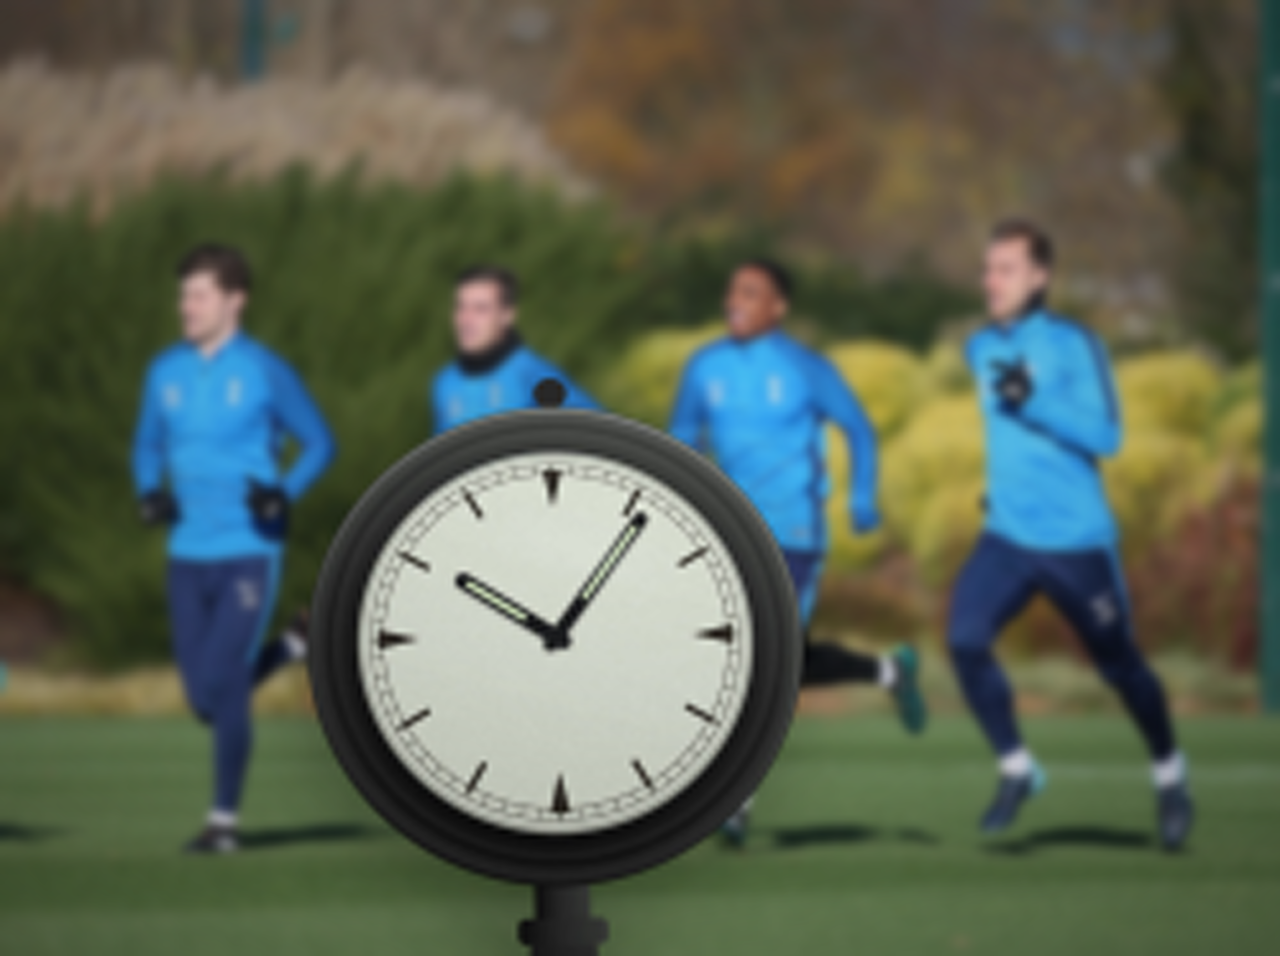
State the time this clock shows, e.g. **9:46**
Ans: **10:06**
